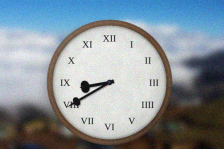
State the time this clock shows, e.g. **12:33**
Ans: **8:40**
